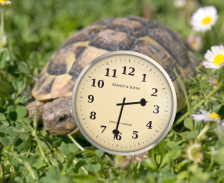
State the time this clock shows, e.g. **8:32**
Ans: **2:31**
